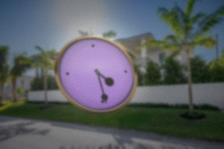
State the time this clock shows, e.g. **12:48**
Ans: **4:29**
